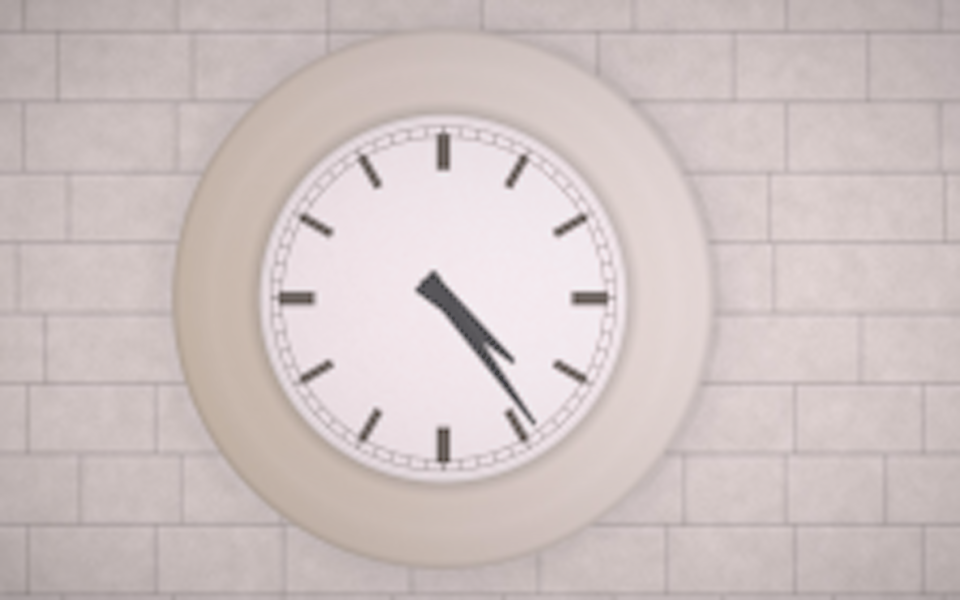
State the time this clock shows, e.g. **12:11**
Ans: **4:24**
